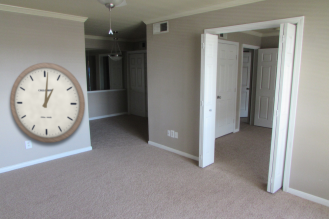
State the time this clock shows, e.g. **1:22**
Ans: **1:01**
